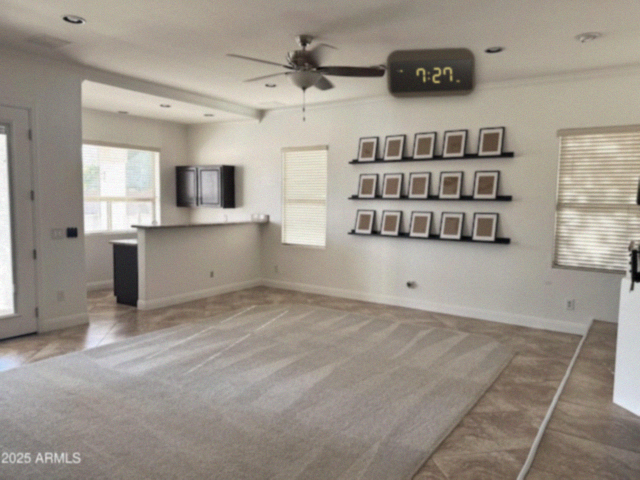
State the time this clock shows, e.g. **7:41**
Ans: **7:27**
